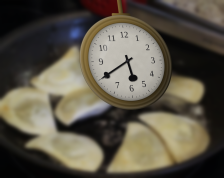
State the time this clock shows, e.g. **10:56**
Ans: **5:40**
